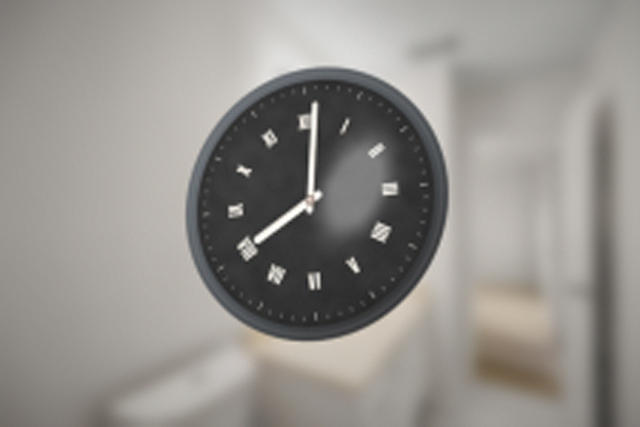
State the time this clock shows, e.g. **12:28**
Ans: **8:01**
